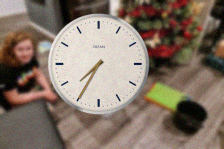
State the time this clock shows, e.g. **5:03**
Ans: **7:35**
